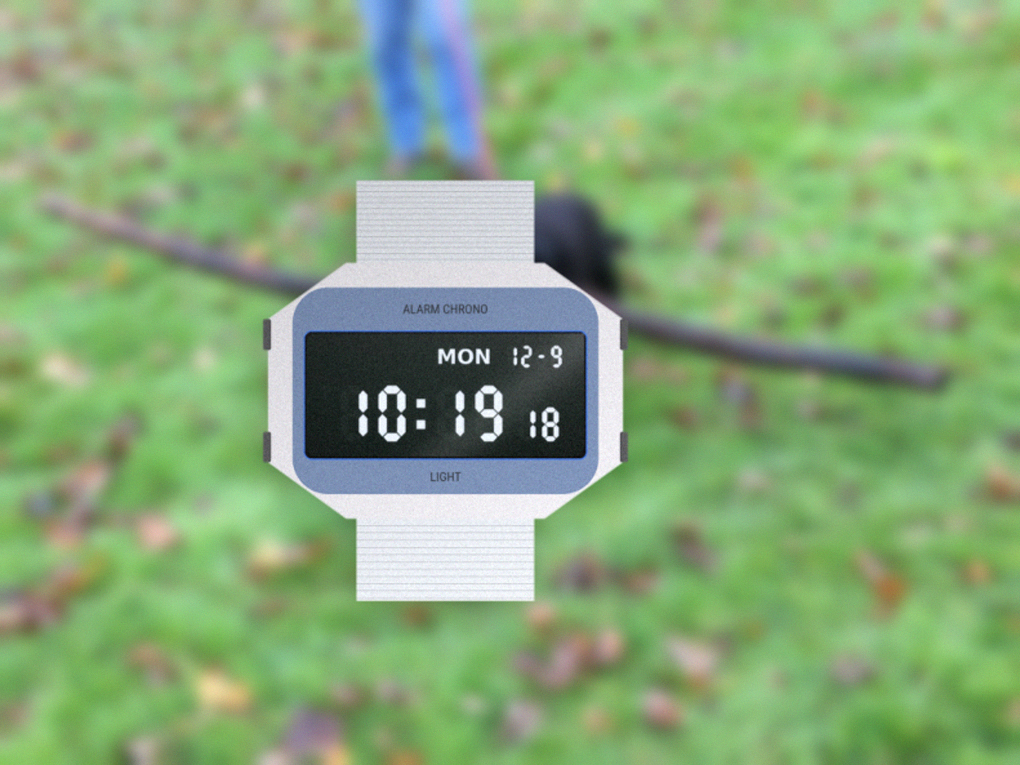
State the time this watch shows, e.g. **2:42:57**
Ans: **10:19:18**
